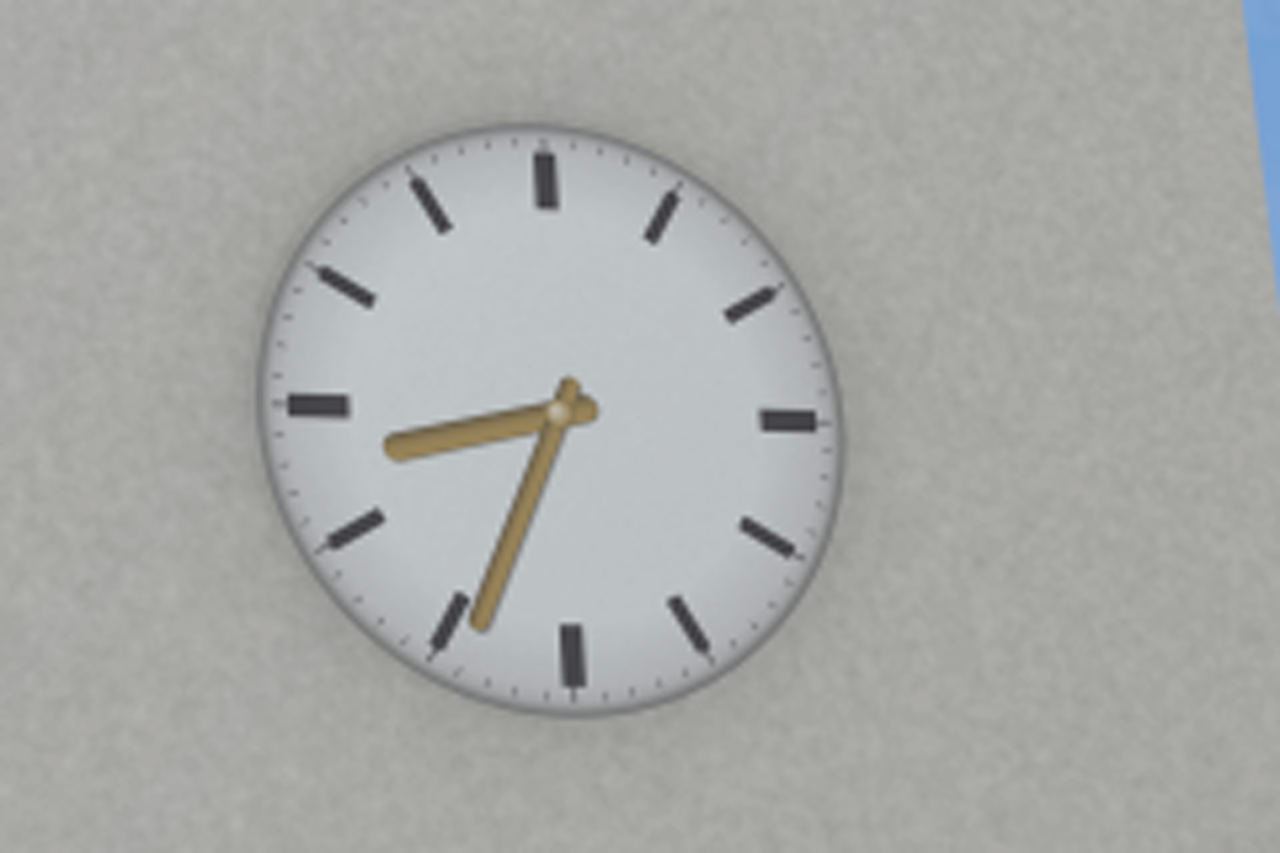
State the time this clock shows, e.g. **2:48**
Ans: **8:34**
